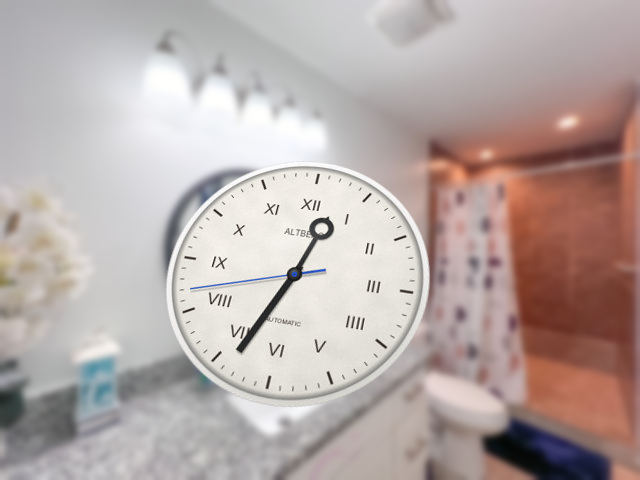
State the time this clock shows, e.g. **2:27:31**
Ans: **12:33:42**
